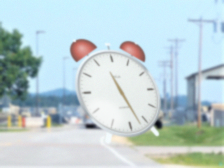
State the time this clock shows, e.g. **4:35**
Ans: **11:27**
